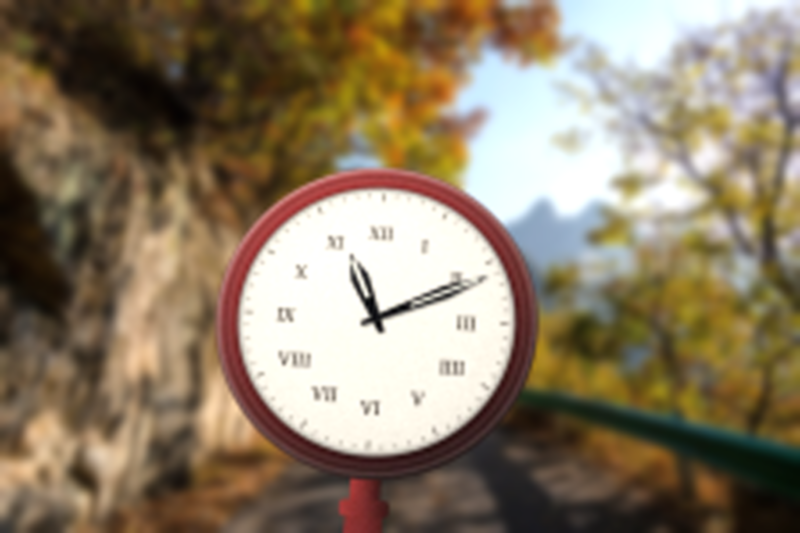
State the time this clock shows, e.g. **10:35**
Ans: **11:11**
